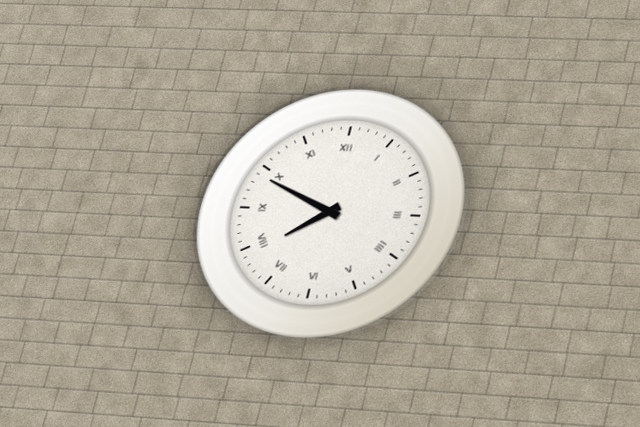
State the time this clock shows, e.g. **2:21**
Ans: **7:49**
